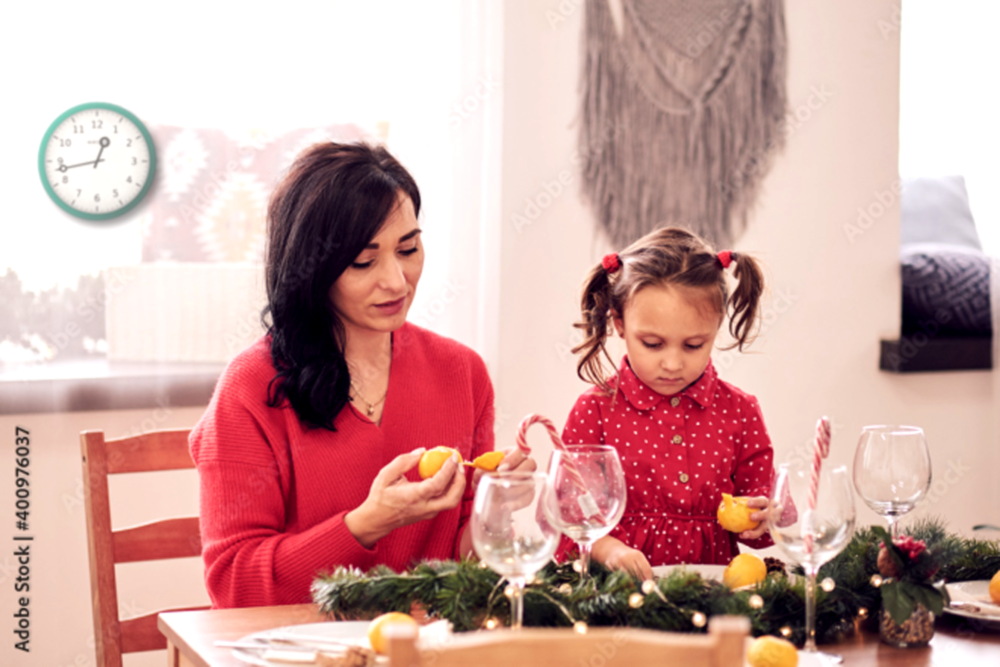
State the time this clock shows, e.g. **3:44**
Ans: **12:43**
